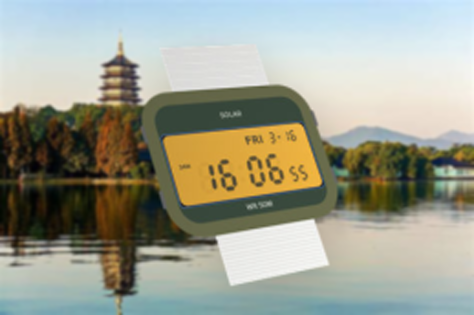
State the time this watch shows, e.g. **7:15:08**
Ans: **16:06:55**
